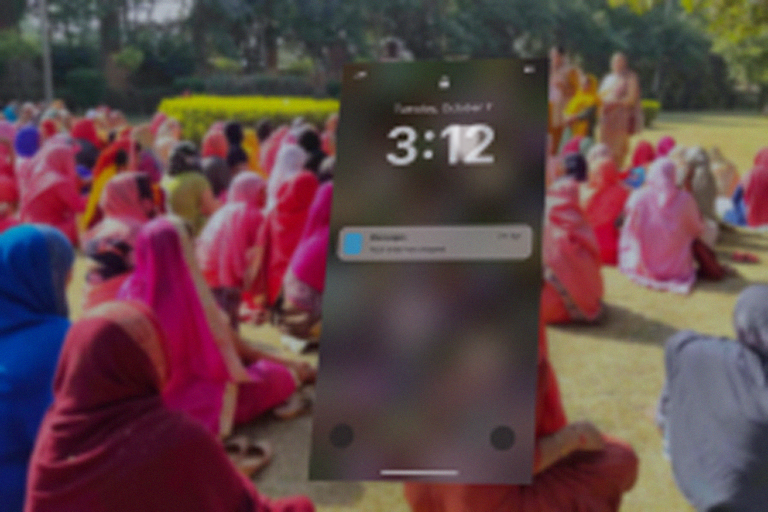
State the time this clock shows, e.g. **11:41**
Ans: **3:12**
